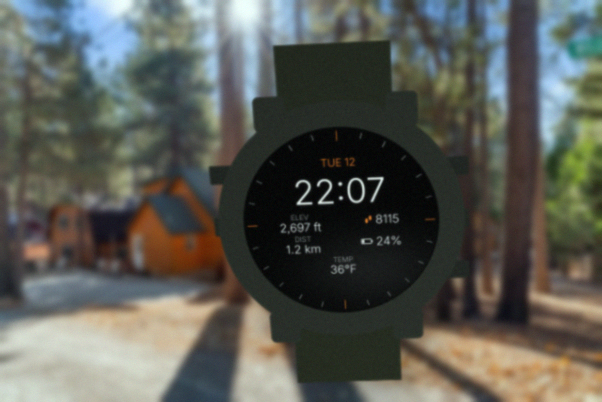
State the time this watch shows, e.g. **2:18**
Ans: **22:07**
